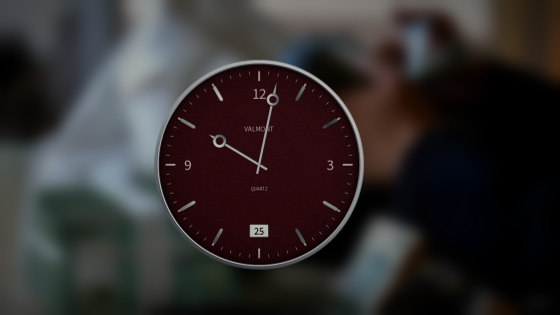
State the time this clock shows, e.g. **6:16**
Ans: **10:02**
